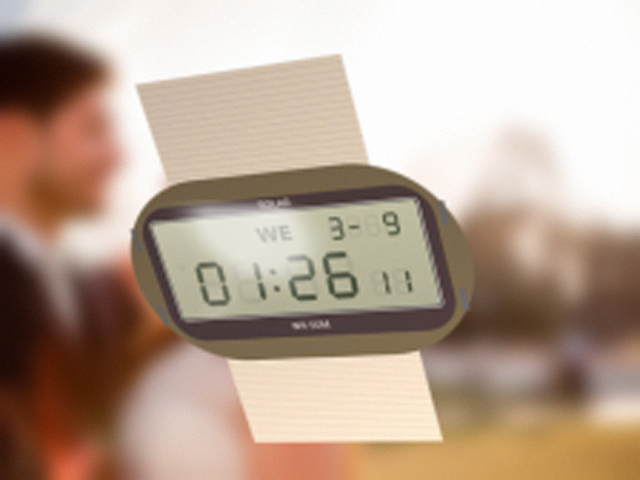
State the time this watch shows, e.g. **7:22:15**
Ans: **1:26:11**
